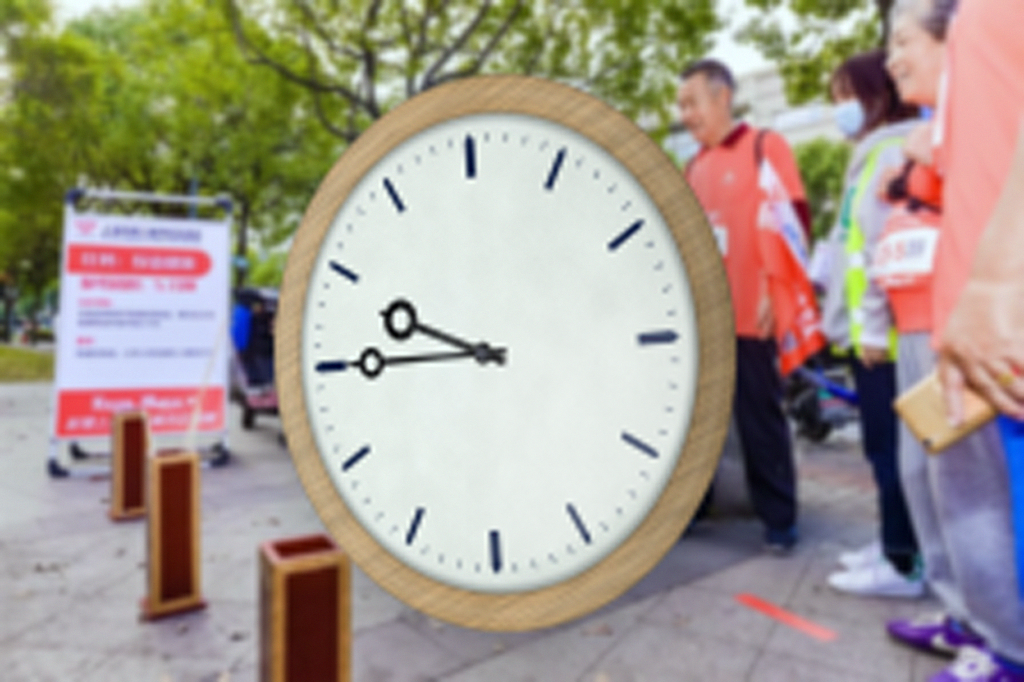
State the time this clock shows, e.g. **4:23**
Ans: **9:45**
